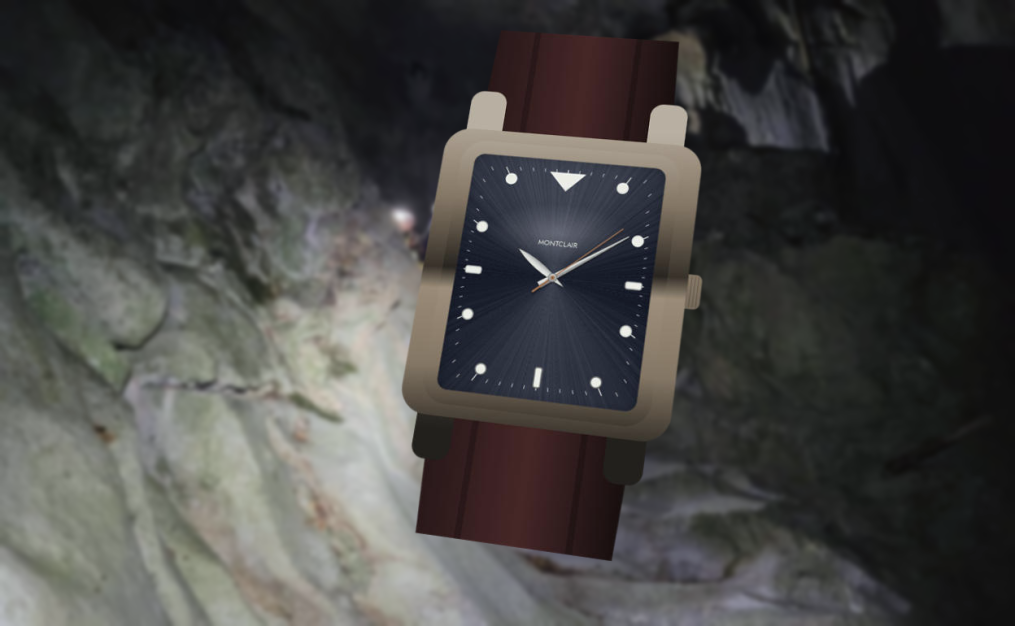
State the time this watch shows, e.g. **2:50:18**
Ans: **10:09:08**
